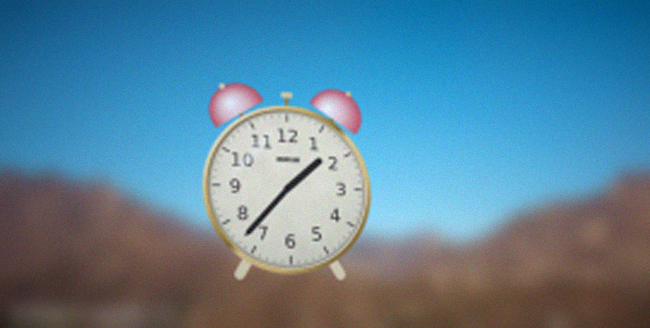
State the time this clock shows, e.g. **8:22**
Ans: **1:37**
